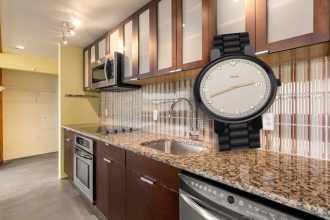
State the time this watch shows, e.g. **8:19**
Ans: **2:42**
